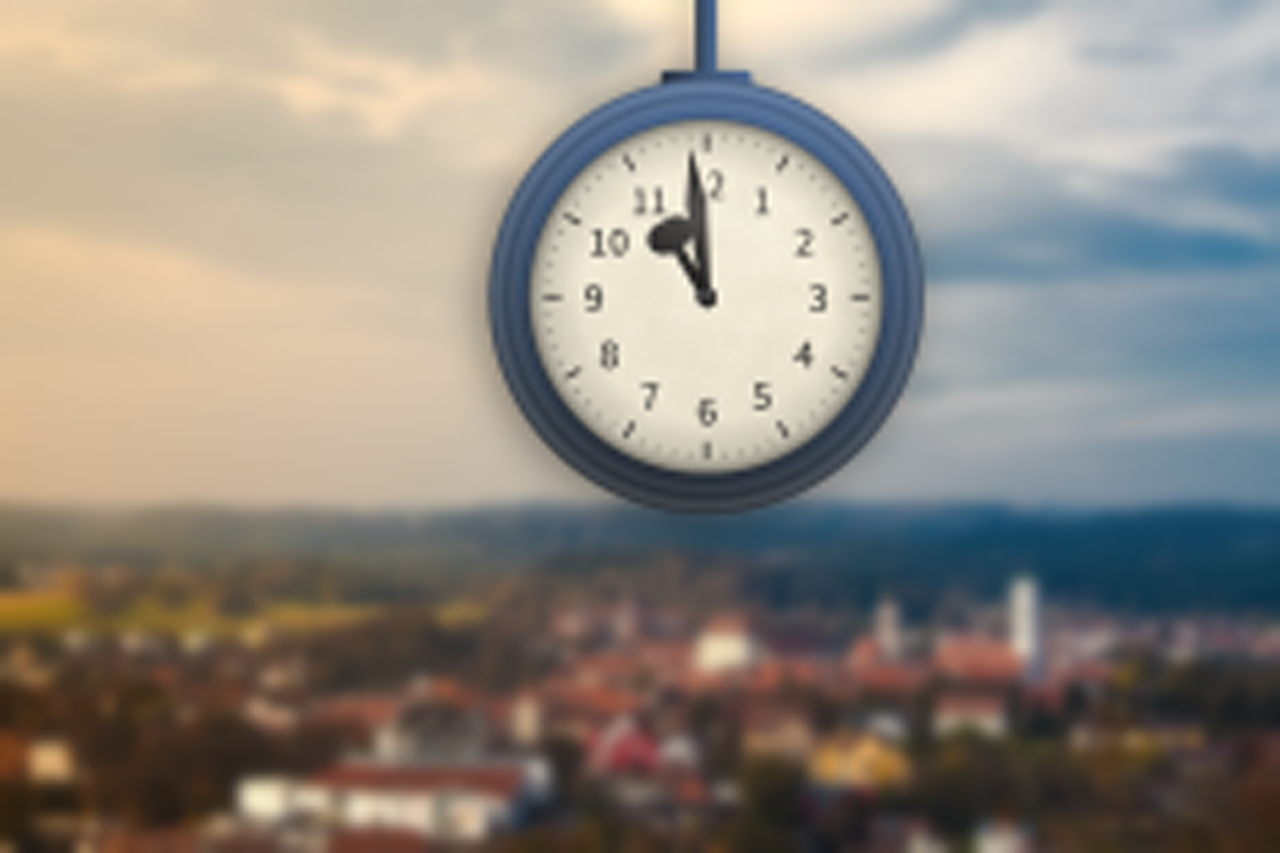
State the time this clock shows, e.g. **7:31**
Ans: **10:59**
